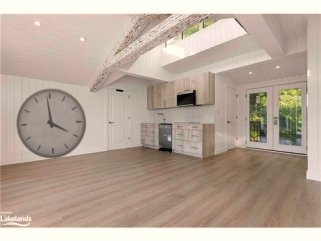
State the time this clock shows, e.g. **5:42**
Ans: **3:59**
